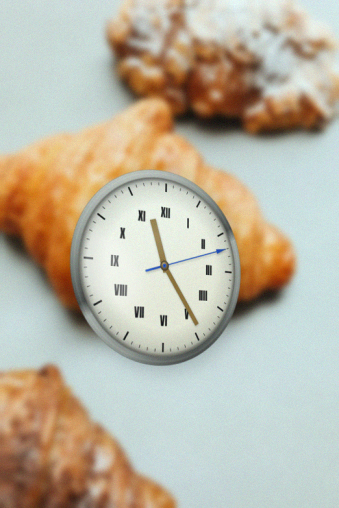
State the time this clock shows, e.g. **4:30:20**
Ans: **11:24:12**
